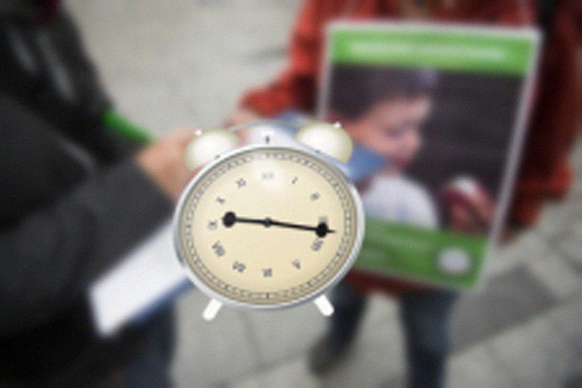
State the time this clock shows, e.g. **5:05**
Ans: **9:17**
